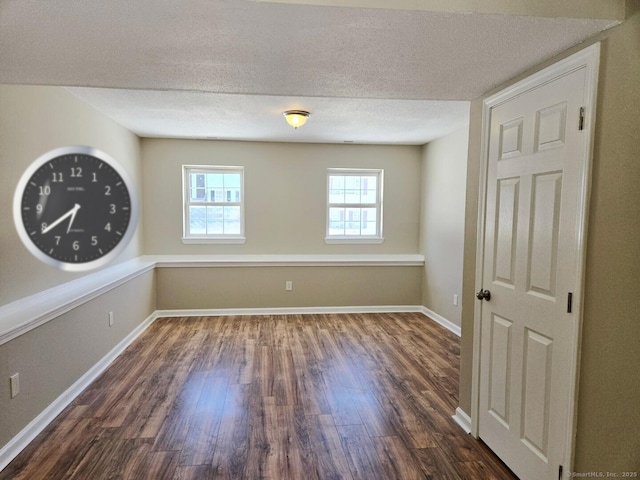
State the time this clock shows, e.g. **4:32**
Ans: **6:39**
